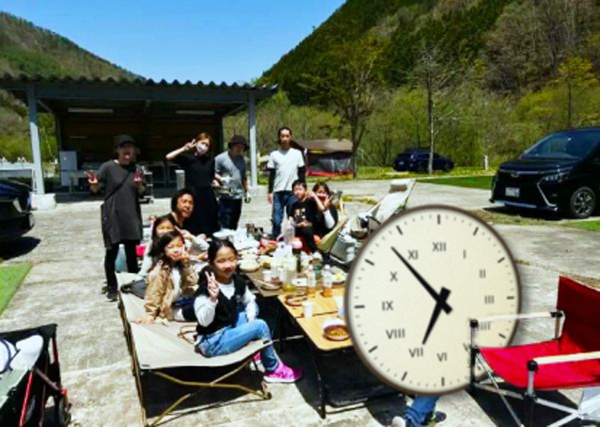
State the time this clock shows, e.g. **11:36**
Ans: **6:53**
